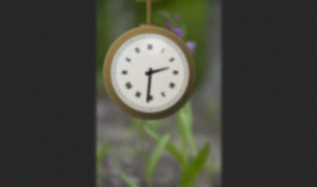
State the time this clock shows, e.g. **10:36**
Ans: **2:31**
